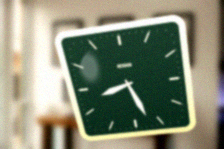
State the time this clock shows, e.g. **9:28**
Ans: **8:27**
